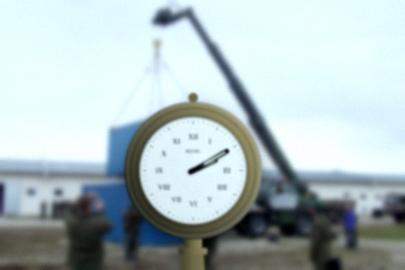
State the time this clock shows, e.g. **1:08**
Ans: **2:10**
